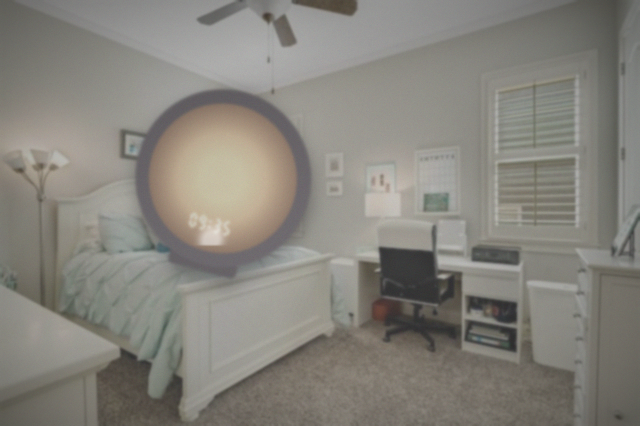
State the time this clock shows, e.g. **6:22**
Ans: **9:35**
